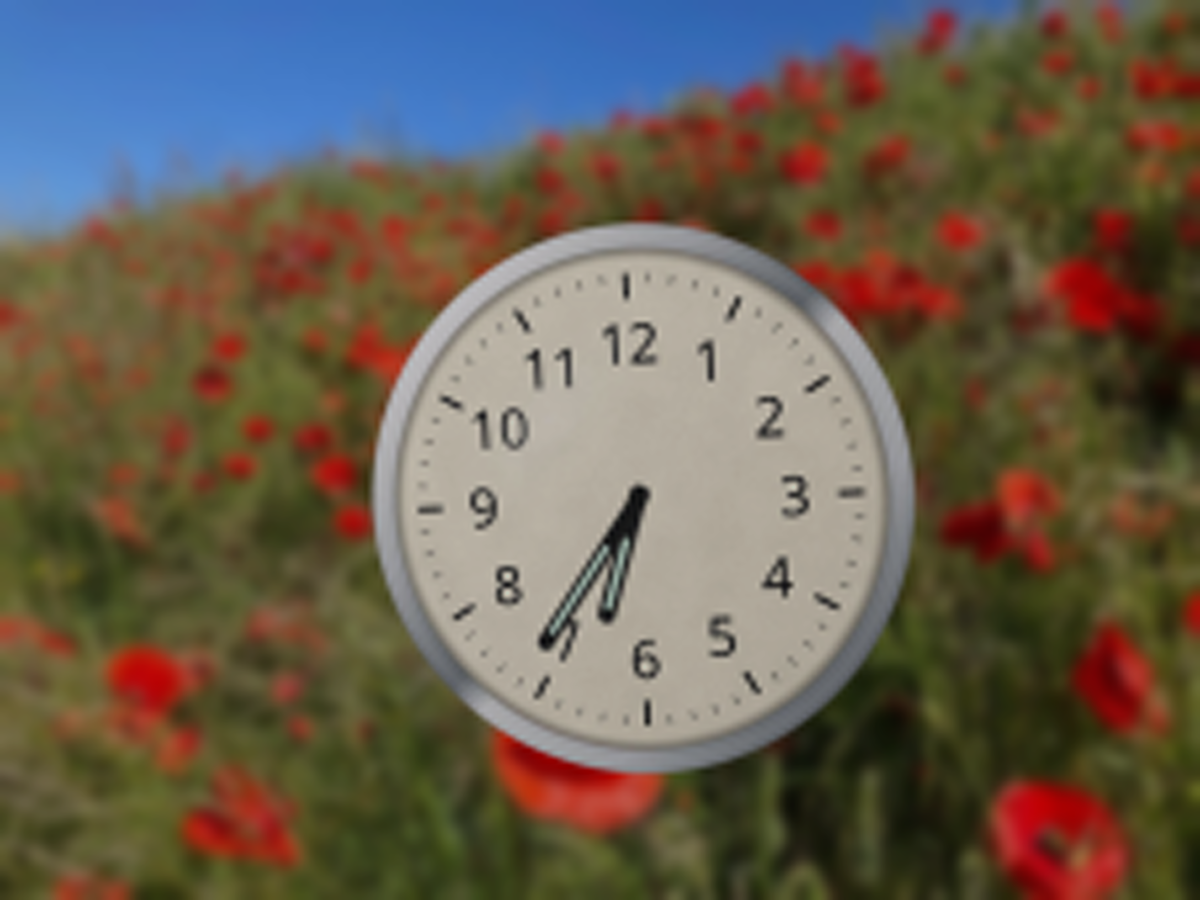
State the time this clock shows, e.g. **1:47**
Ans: **6:36**
